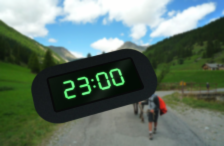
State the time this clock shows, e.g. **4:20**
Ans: **23:00**
